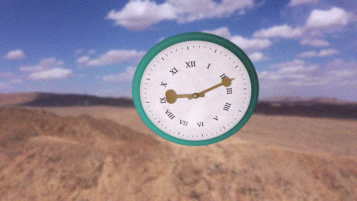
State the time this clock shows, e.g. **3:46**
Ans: **9:12**
